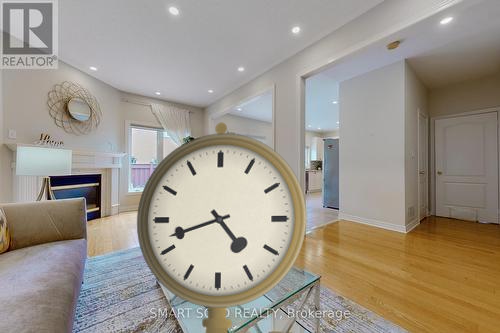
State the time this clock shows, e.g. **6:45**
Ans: **4:42**
